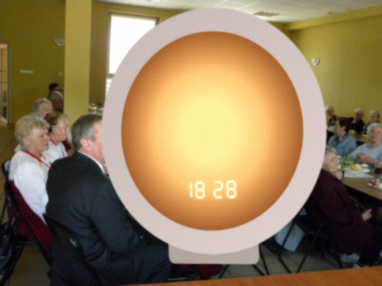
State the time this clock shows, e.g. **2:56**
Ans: **18:28**
